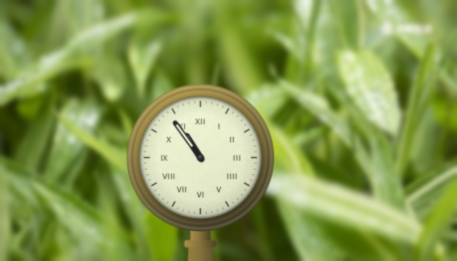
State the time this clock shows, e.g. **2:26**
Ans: **10:54**
